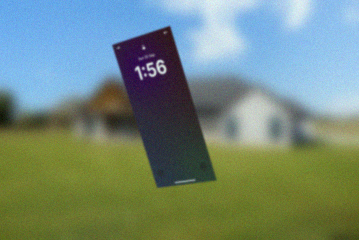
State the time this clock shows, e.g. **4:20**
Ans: **1:56**
